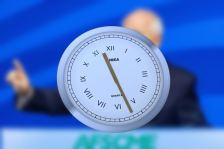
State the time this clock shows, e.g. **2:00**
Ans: **11:27**
